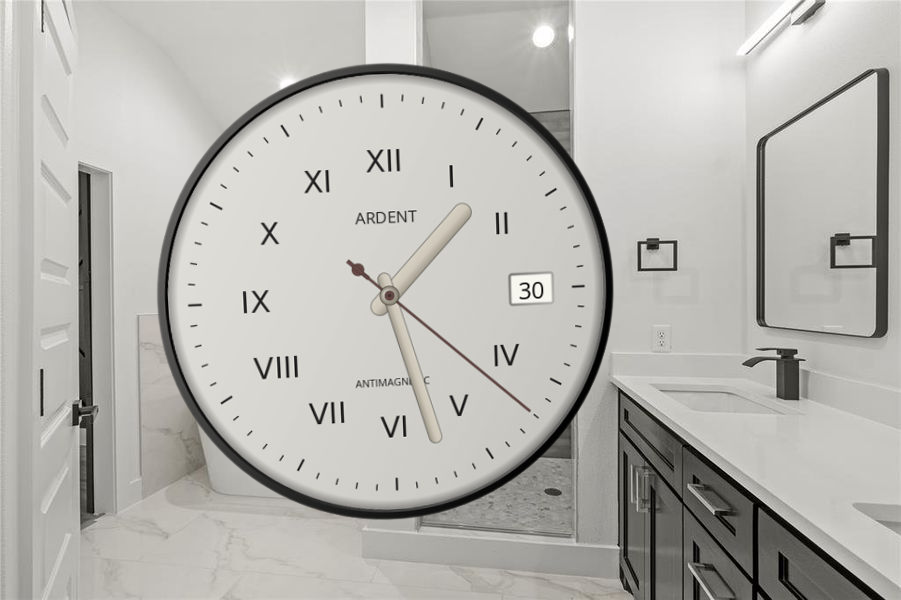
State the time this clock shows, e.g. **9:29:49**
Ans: **1:27:22**
